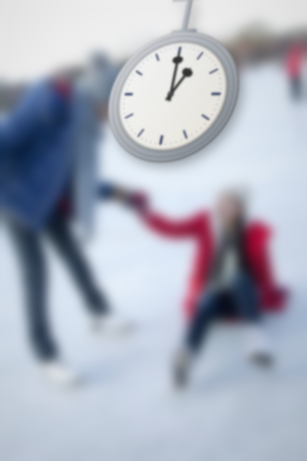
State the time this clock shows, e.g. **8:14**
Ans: **1:00**
